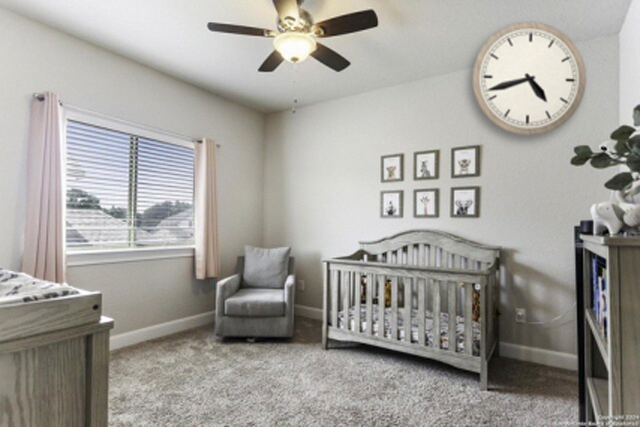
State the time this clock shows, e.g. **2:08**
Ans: **4:42**
